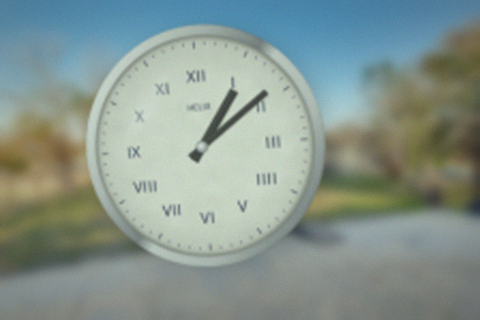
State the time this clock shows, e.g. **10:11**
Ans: **1:09**
